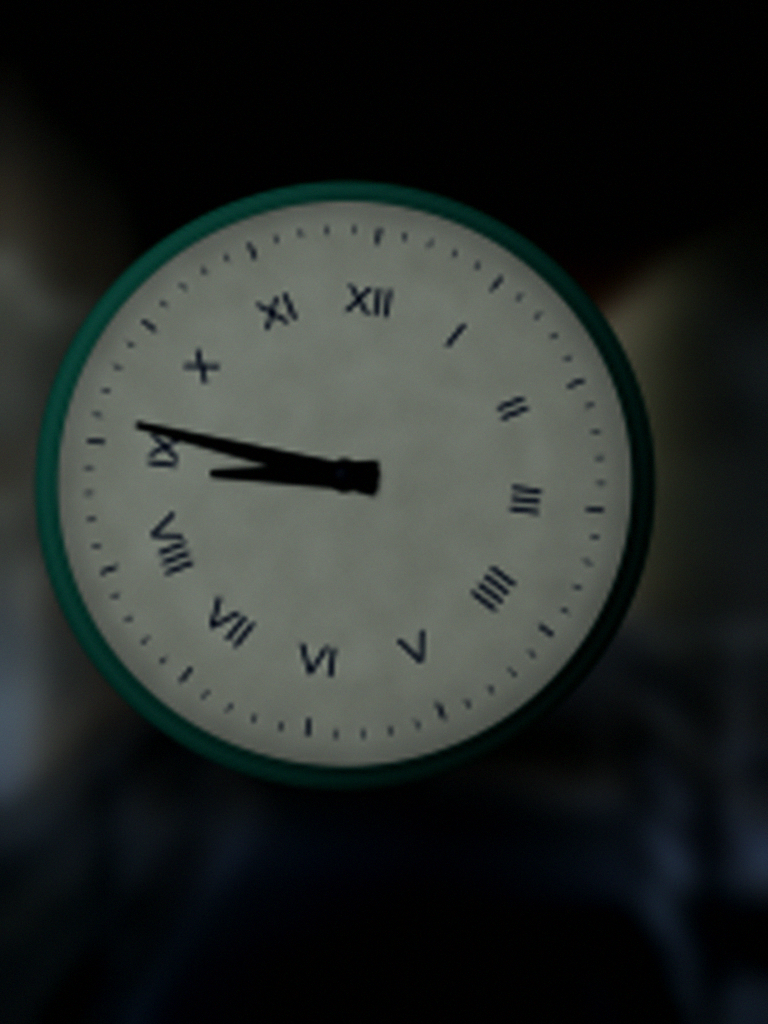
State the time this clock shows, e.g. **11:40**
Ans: **8:46**
